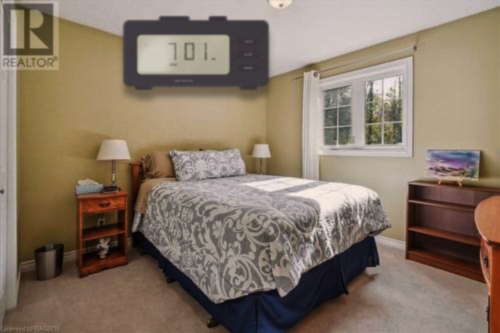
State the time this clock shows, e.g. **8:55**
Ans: **7:01**
